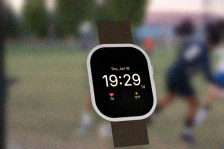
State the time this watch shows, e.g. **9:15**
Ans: **19:29**
